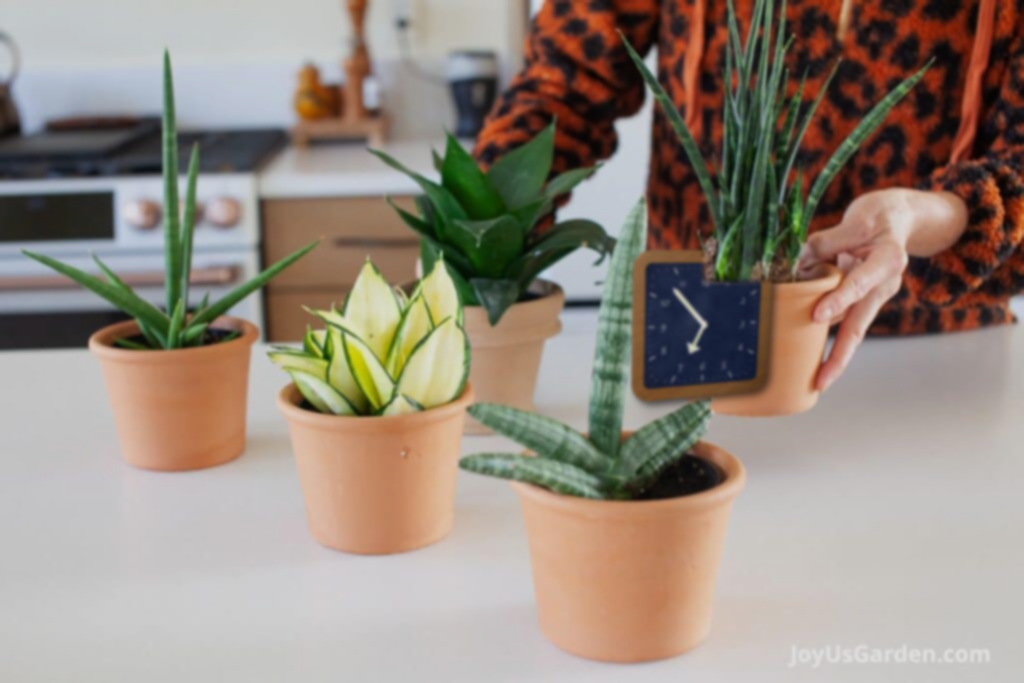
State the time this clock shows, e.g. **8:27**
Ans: **6:53**
